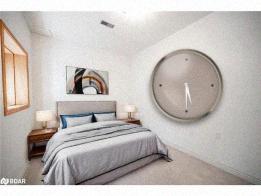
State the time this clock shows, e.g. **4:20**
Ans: **5:30**
